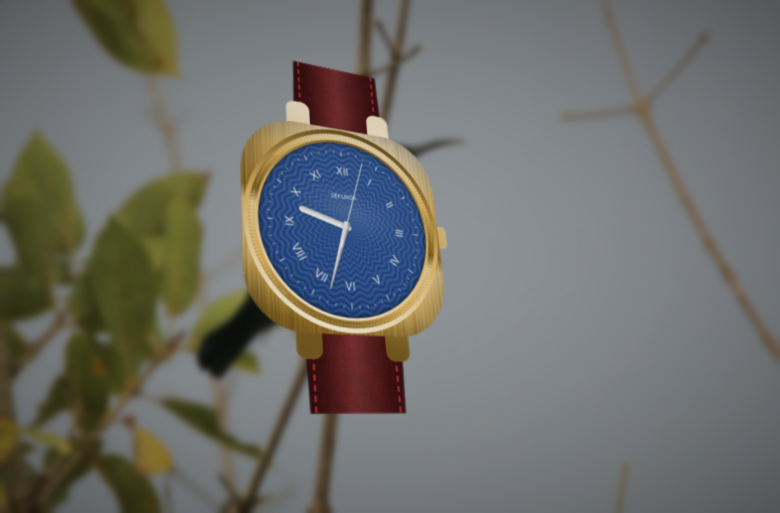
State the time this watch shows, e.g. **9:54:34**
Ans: **9:33:03**
